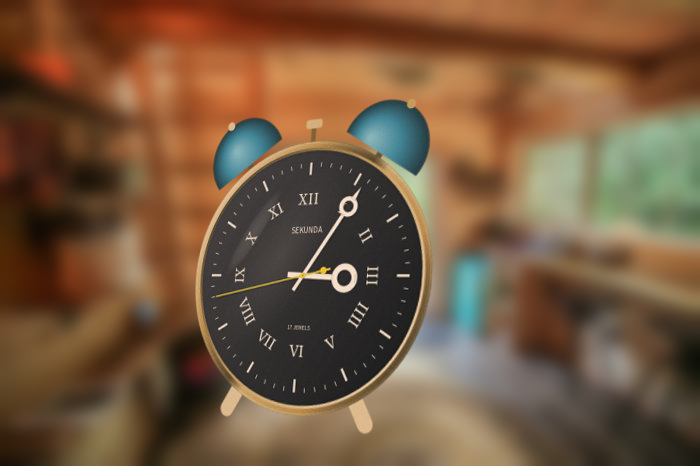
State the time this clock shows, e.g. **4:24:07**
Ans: **3:05:43**
